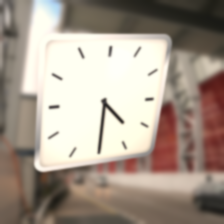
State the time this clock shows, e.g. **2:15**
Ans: **4:30**
